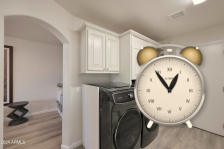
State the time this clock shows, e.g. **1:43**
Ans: **12:54**
